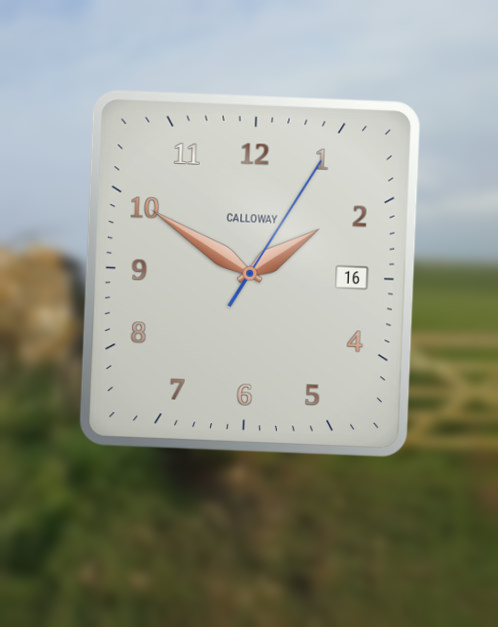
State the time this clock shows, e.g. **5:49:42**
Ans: **1:50:05**
